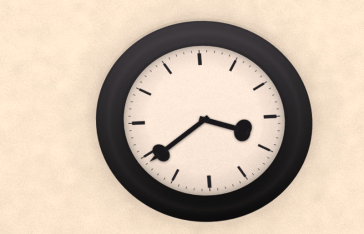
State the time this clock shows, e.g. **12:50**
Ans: **3:39**
